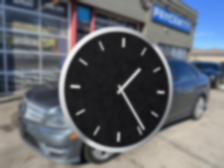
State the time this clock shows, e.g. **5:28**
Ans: **1:24**
